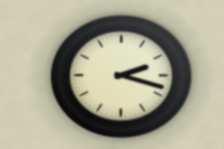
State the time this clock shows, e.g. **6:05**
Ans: **2:18**
